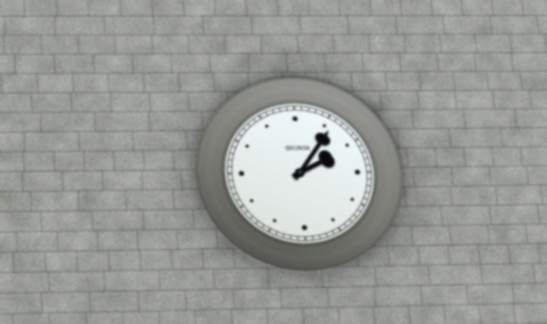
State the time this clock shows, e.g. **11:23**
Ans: **2:06**
